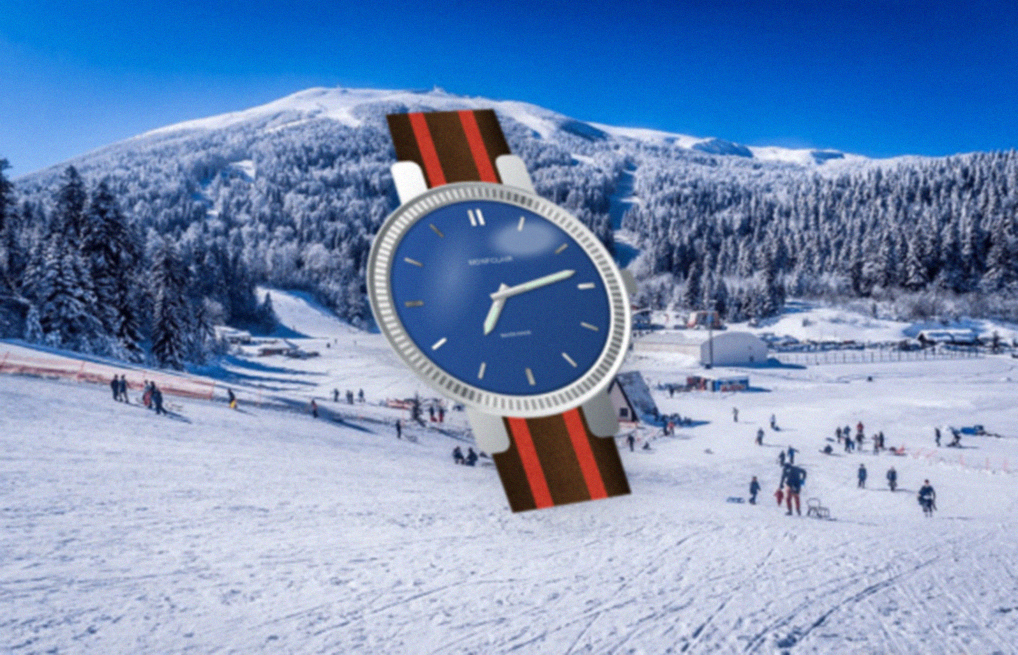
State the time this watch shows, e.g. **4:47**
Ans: **7:13**
